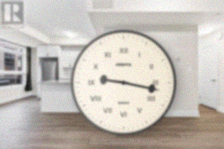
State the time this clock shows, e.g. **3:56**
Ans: **9:17**
